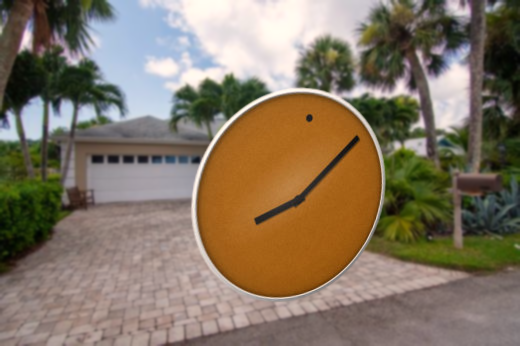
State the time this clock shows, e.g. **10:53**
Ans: **8:07**
